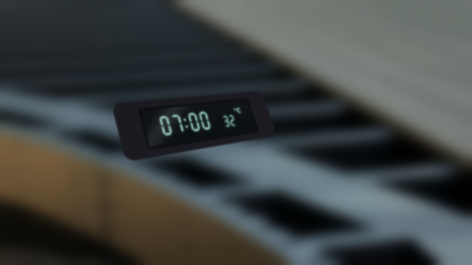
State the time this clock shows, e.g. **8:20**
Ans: **7:00**
